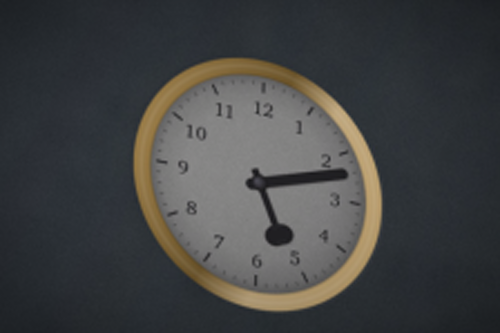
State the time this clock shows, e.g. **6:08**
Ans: **5:12**
